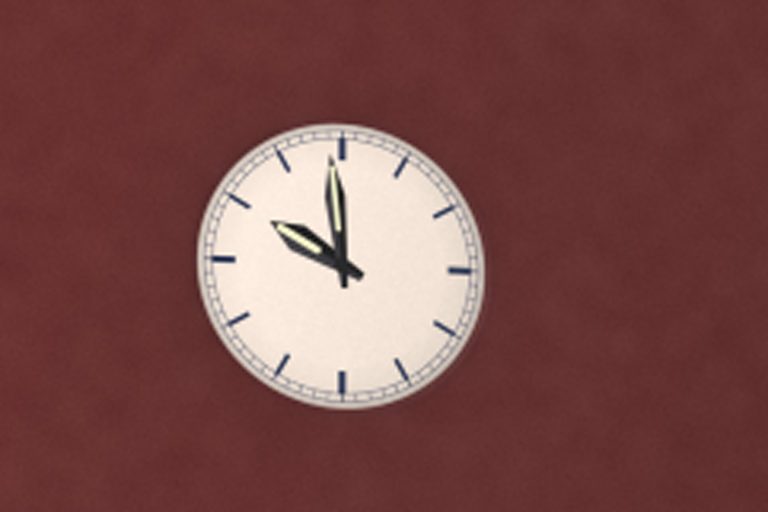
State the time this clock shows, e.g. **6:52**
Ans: **9:59**
